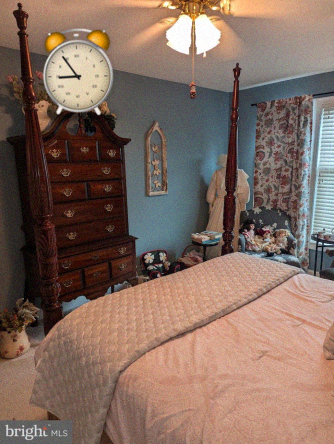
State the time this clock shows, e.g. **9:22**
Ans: **8:54**
